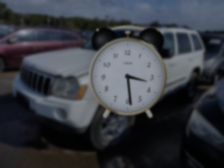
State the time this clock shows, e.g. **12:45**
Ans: **3:29**
